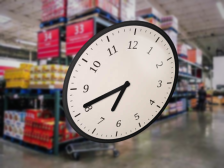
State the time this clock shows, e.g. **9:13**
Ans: **6:41**
